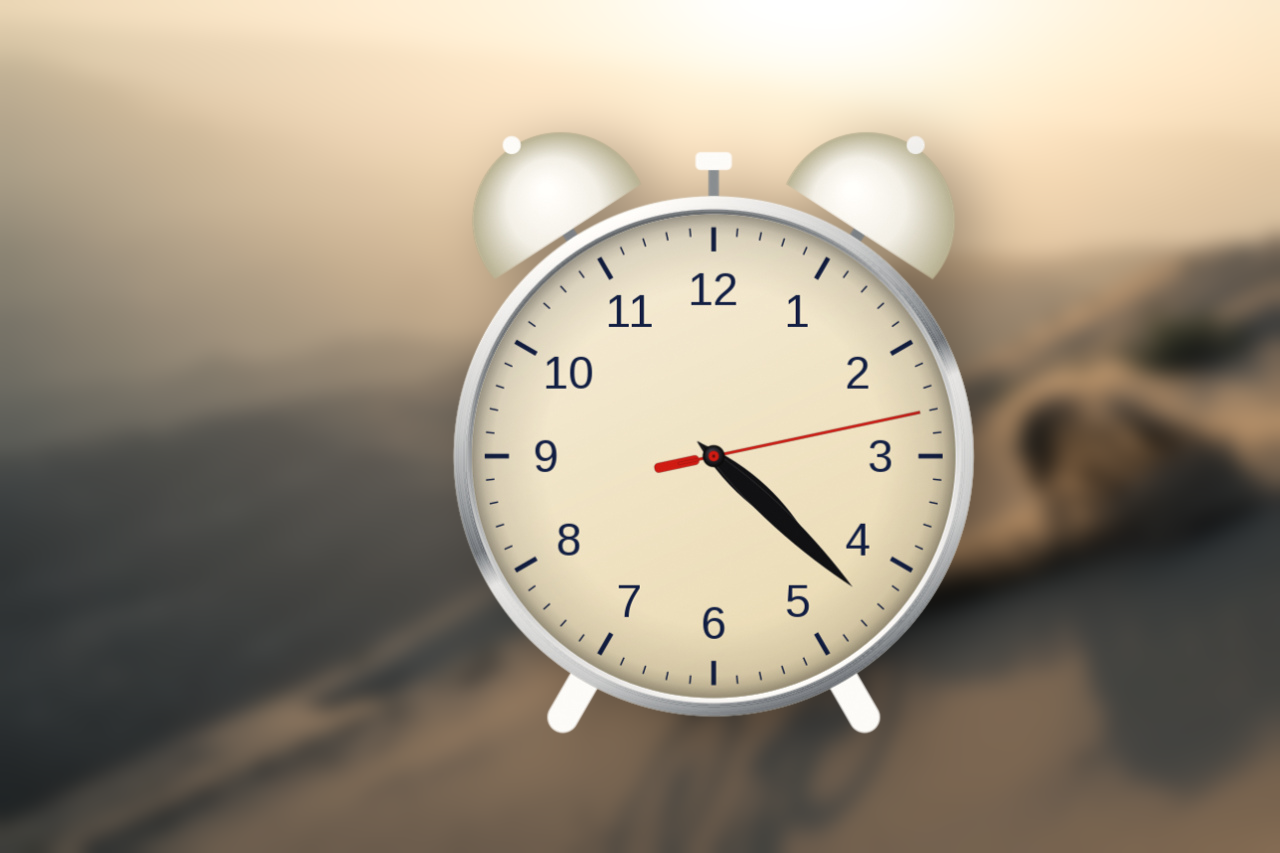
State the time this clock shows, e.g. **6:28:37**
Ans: **4:22:13**
